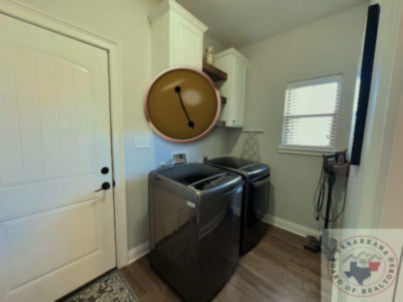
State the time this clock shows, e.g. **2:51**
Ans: **11:26**
